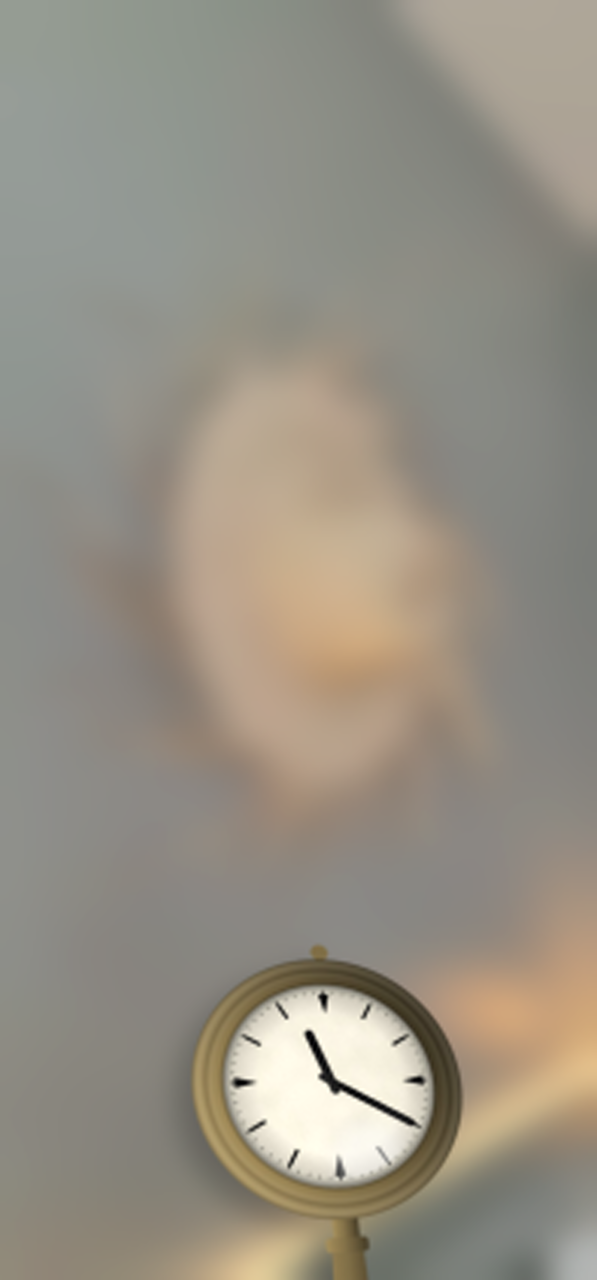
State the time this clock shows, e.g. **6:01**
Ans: **11:20**
